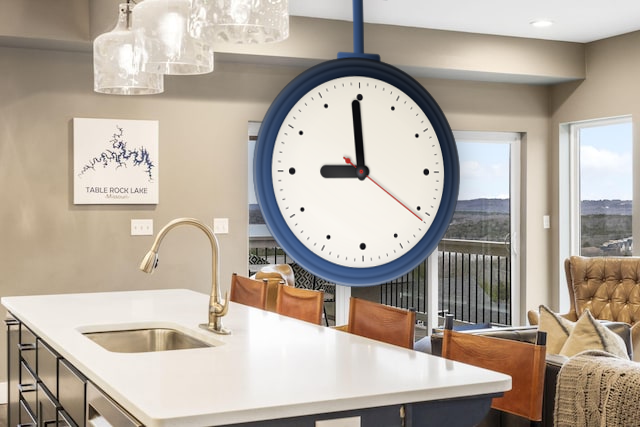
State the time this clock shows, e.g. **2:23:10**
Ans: **8:59:21**
